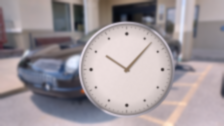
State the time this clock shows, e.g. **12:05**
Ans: **10:07**
